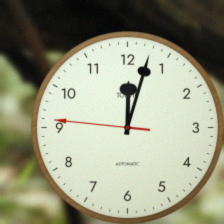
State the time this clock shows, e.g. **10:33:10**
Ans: **12:02:46**
